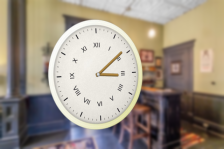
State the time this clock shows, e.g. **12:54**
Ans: **3:09**
